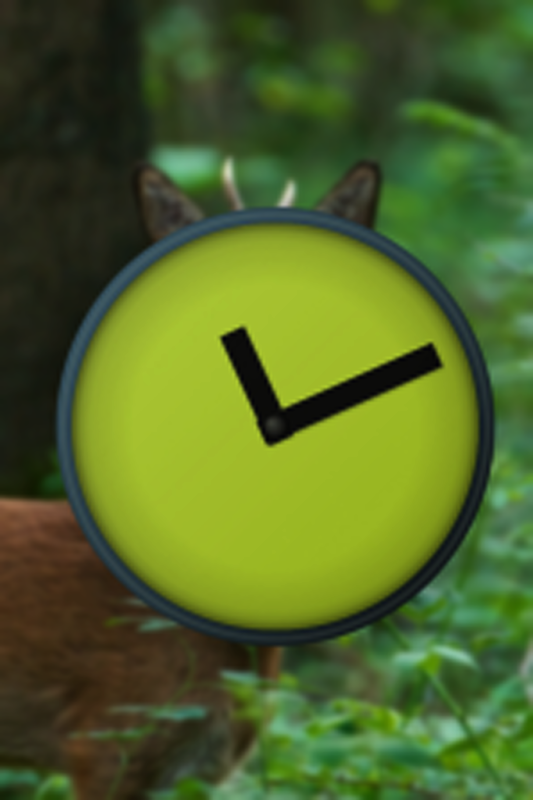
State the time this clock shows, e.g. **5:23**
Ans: **11:11**
